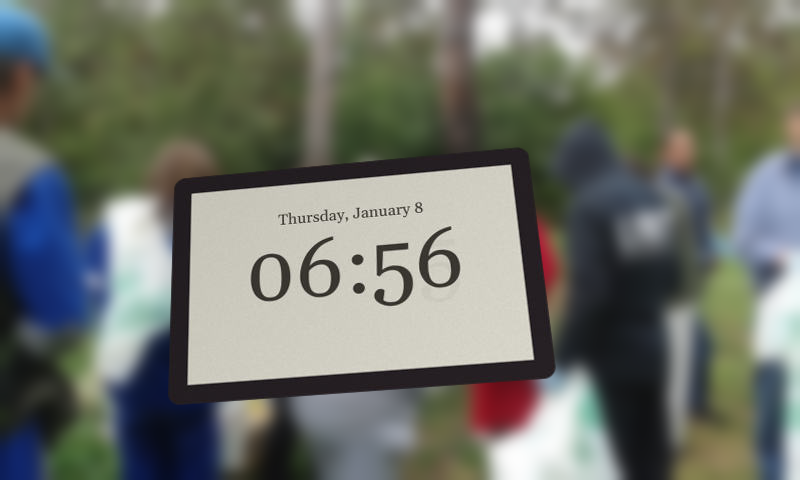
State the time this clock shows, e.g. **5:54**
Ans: **6:56**
